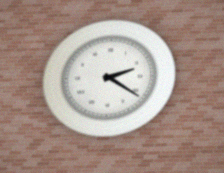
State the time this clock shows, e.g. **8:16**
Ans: **2:21**
